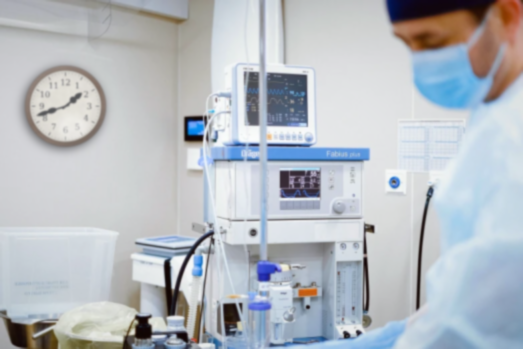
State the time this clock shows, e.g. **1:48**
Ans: **1:42**
